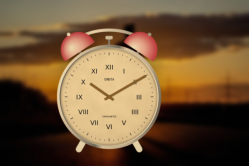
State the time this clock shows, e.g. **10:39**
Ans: **10:10**
